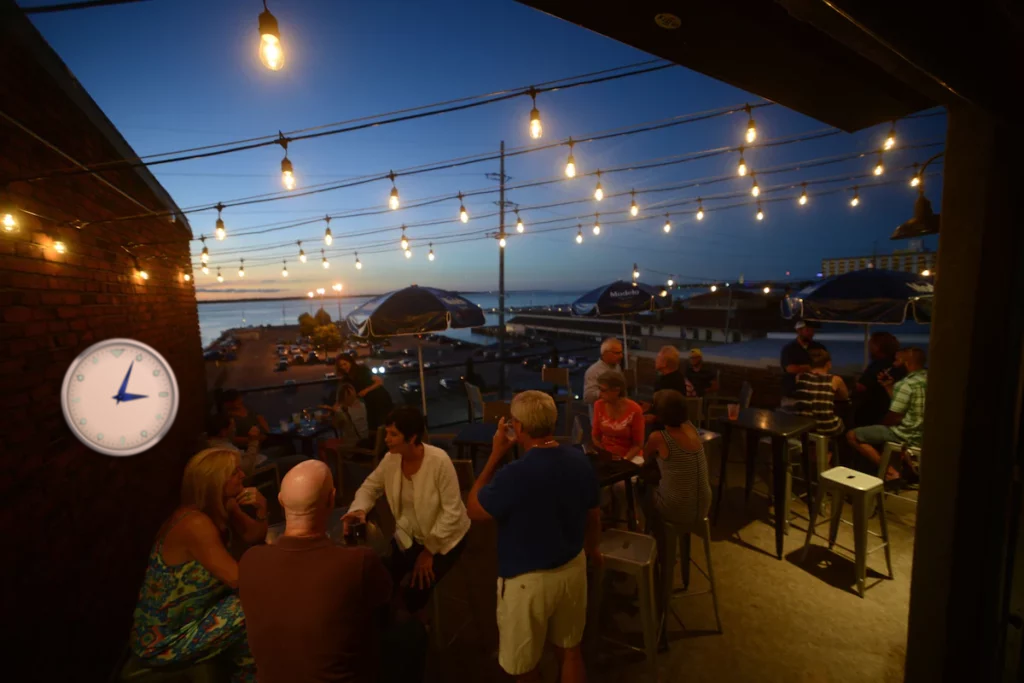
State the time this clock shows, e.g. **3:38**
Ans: **3:04**
